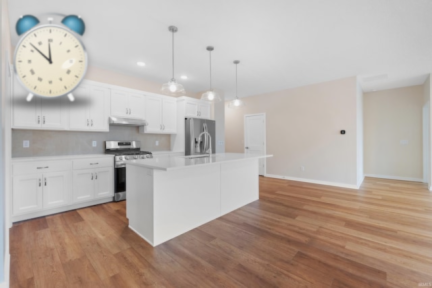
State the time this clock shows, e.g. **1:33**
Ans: **11:52**
